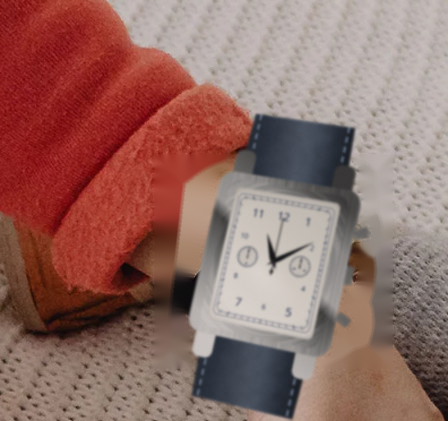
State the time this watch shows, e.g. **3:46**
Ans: **11:09**
